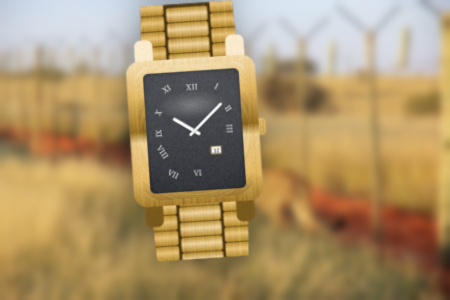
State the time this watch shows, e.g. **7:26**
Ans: **10:08**
